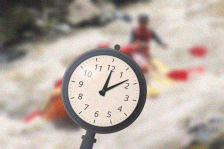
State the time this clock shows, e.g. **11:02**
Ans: **12:08**
